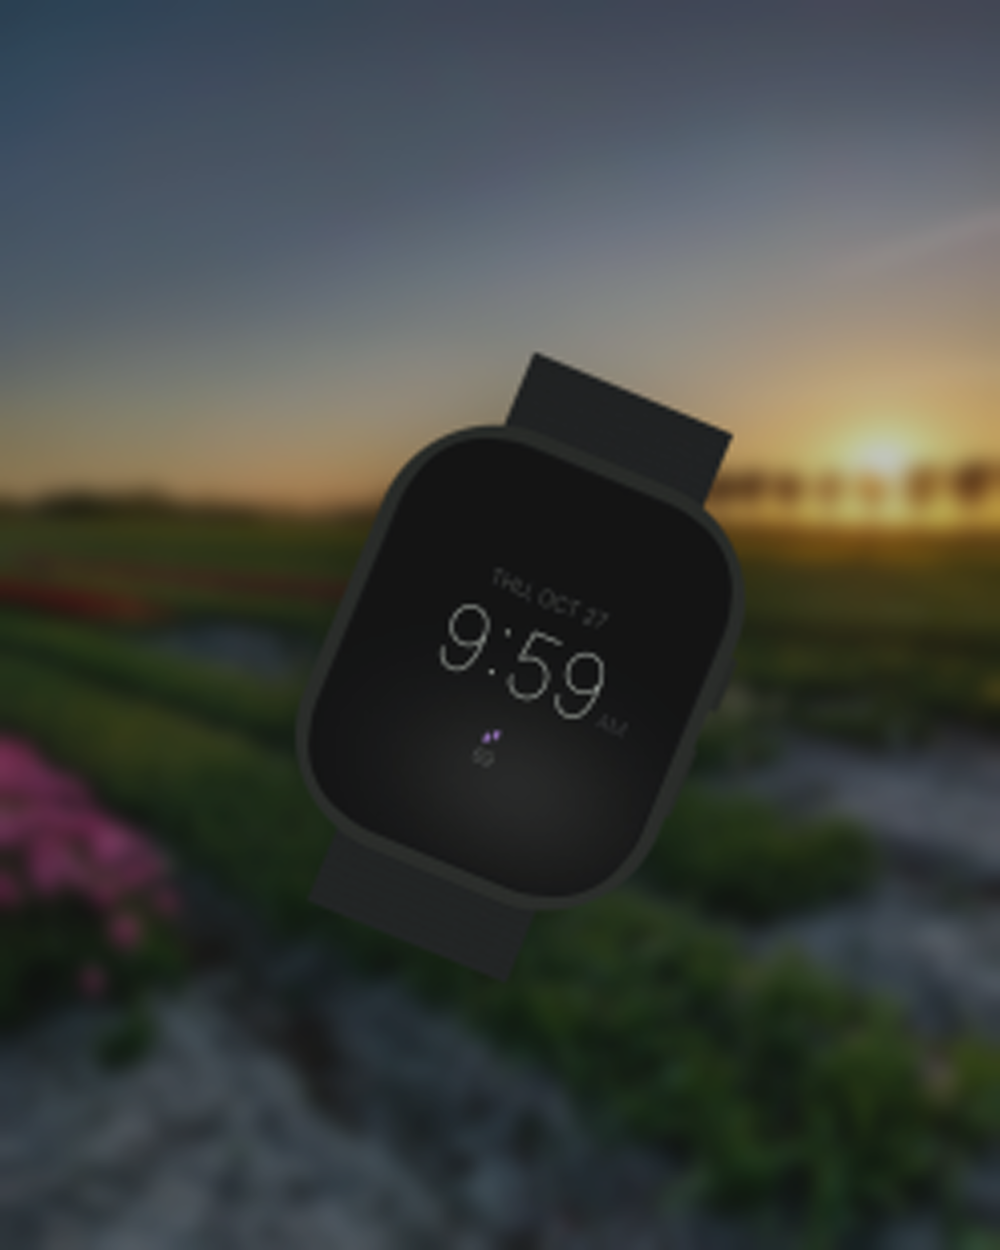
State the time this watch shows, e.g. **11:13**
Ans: **9:59**
